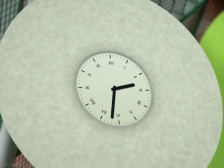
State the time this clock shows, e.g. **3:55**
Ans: **2:32**
